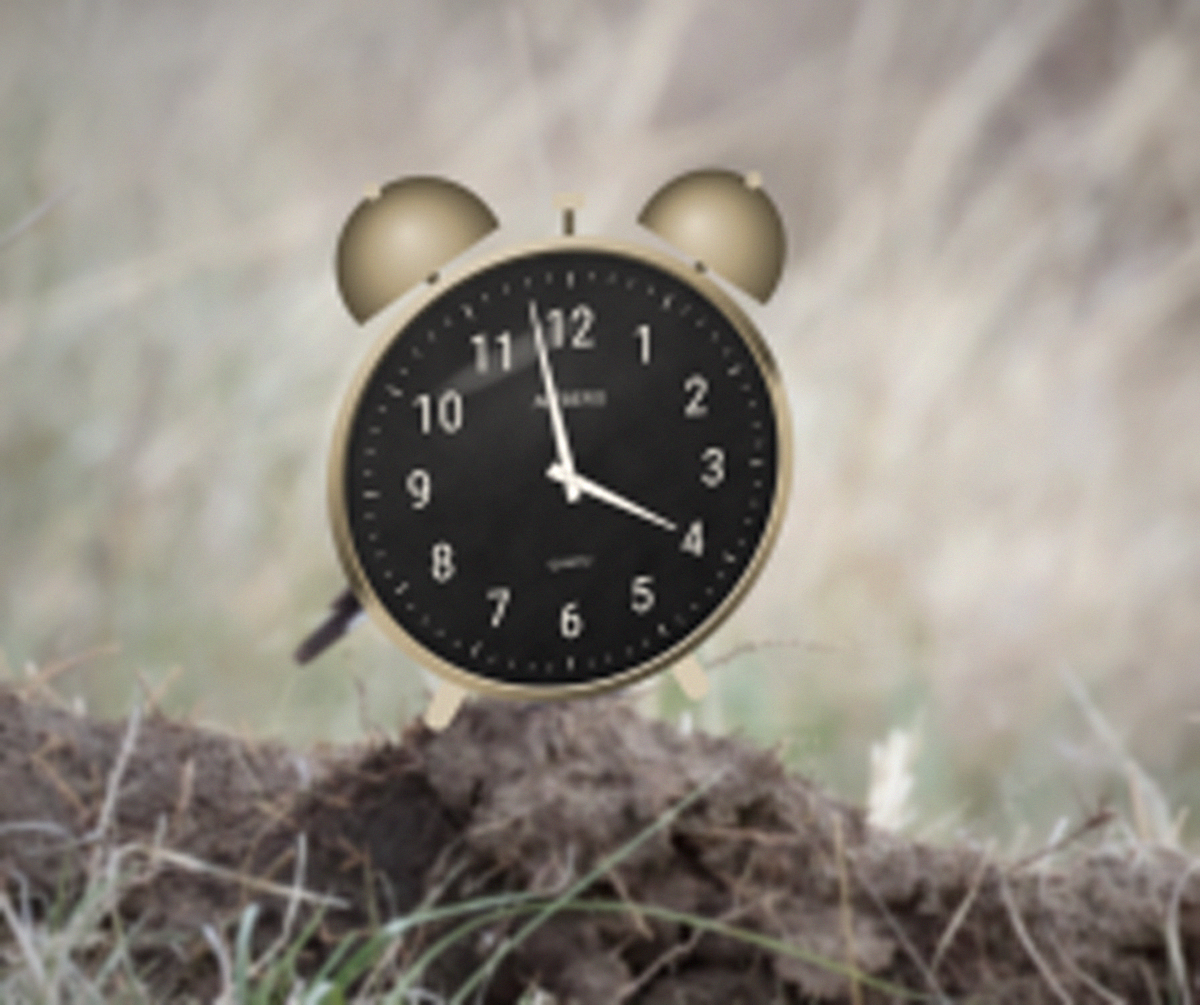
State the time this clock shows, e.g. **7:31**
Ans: **3:58**
